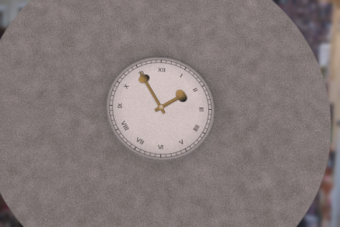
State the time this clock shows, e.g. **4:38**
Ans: **1:55**
